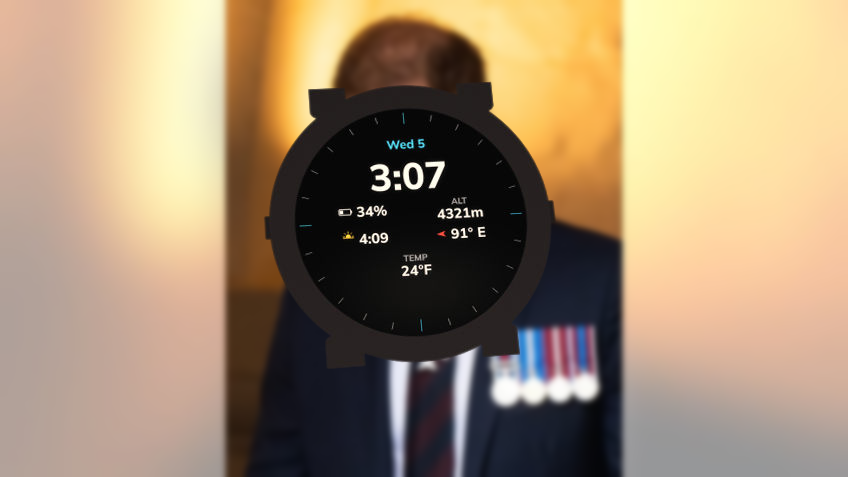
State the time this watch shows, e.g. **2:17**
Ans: **3:07**
